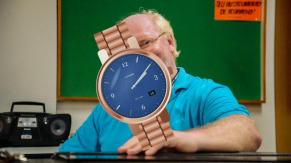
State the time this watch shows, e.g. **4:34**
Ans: **2:10**
